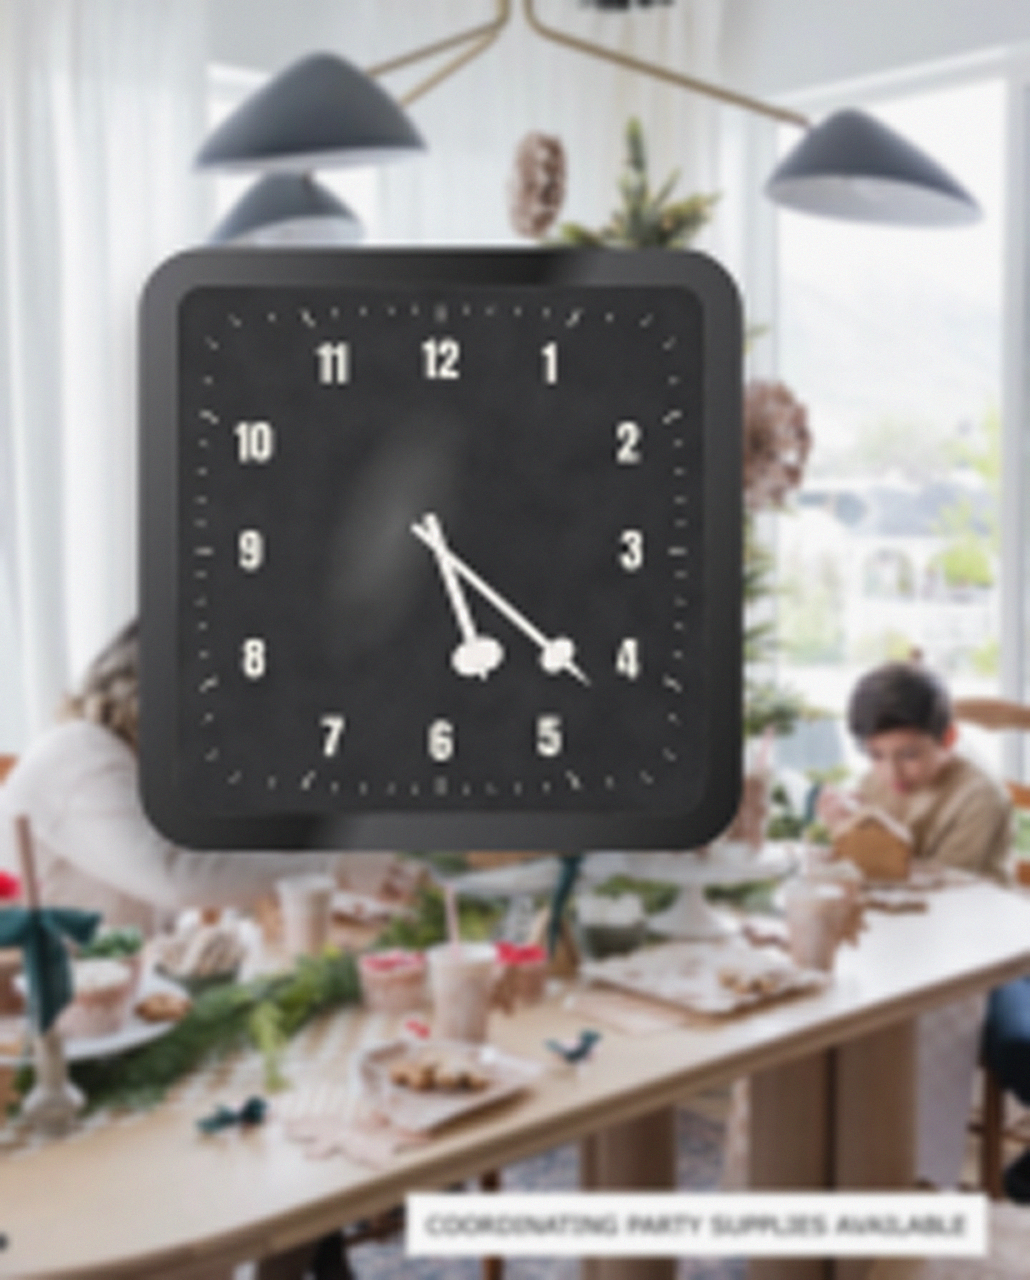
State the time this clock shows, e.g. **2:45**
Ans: **5:22**
